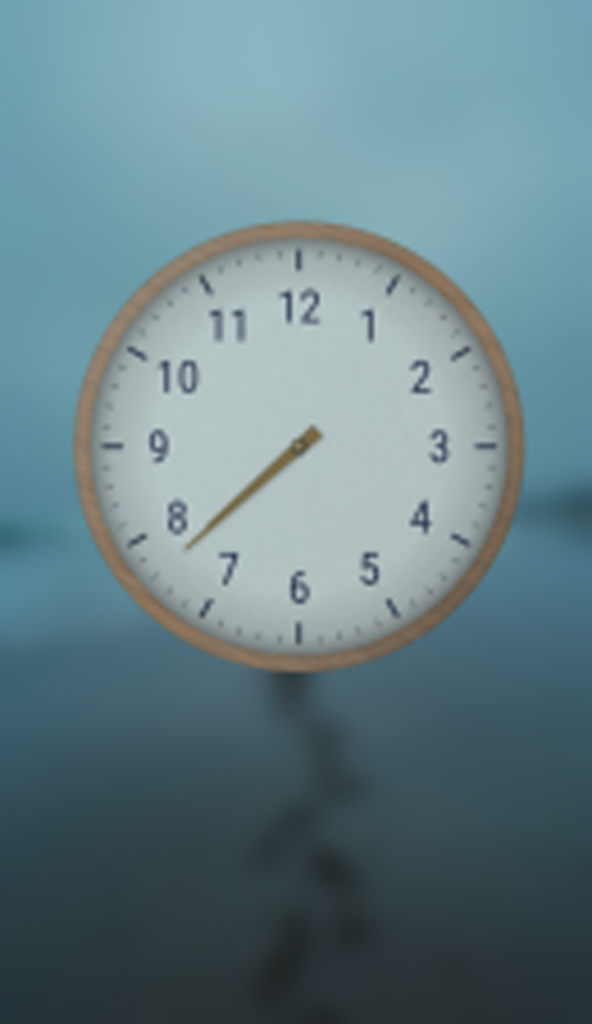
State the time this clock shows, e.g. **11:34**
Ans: **7:38**
